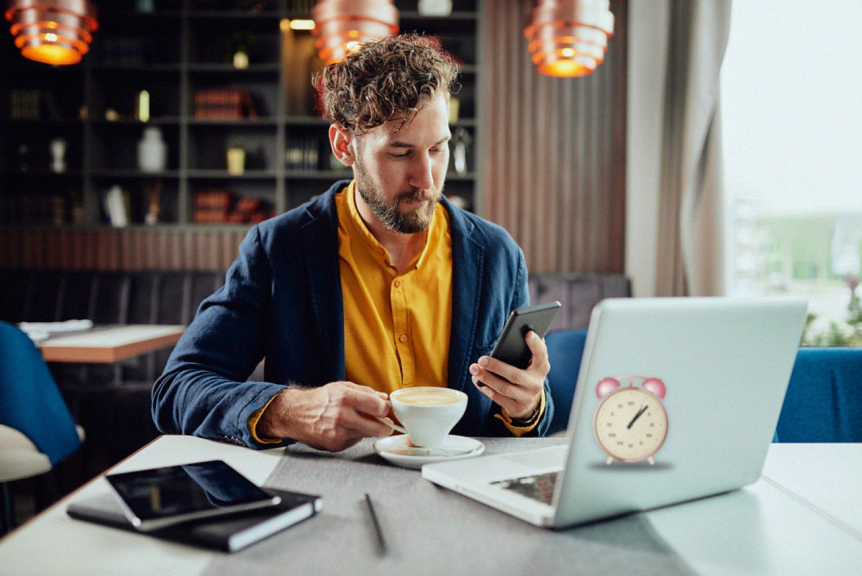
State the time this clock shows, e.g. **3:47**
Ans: **1:07**
